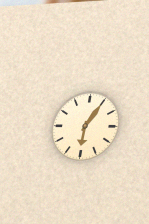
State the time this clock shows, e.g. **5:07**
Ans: **6:05**
